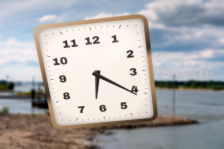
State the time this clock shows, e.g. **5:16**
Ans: **6:21**
